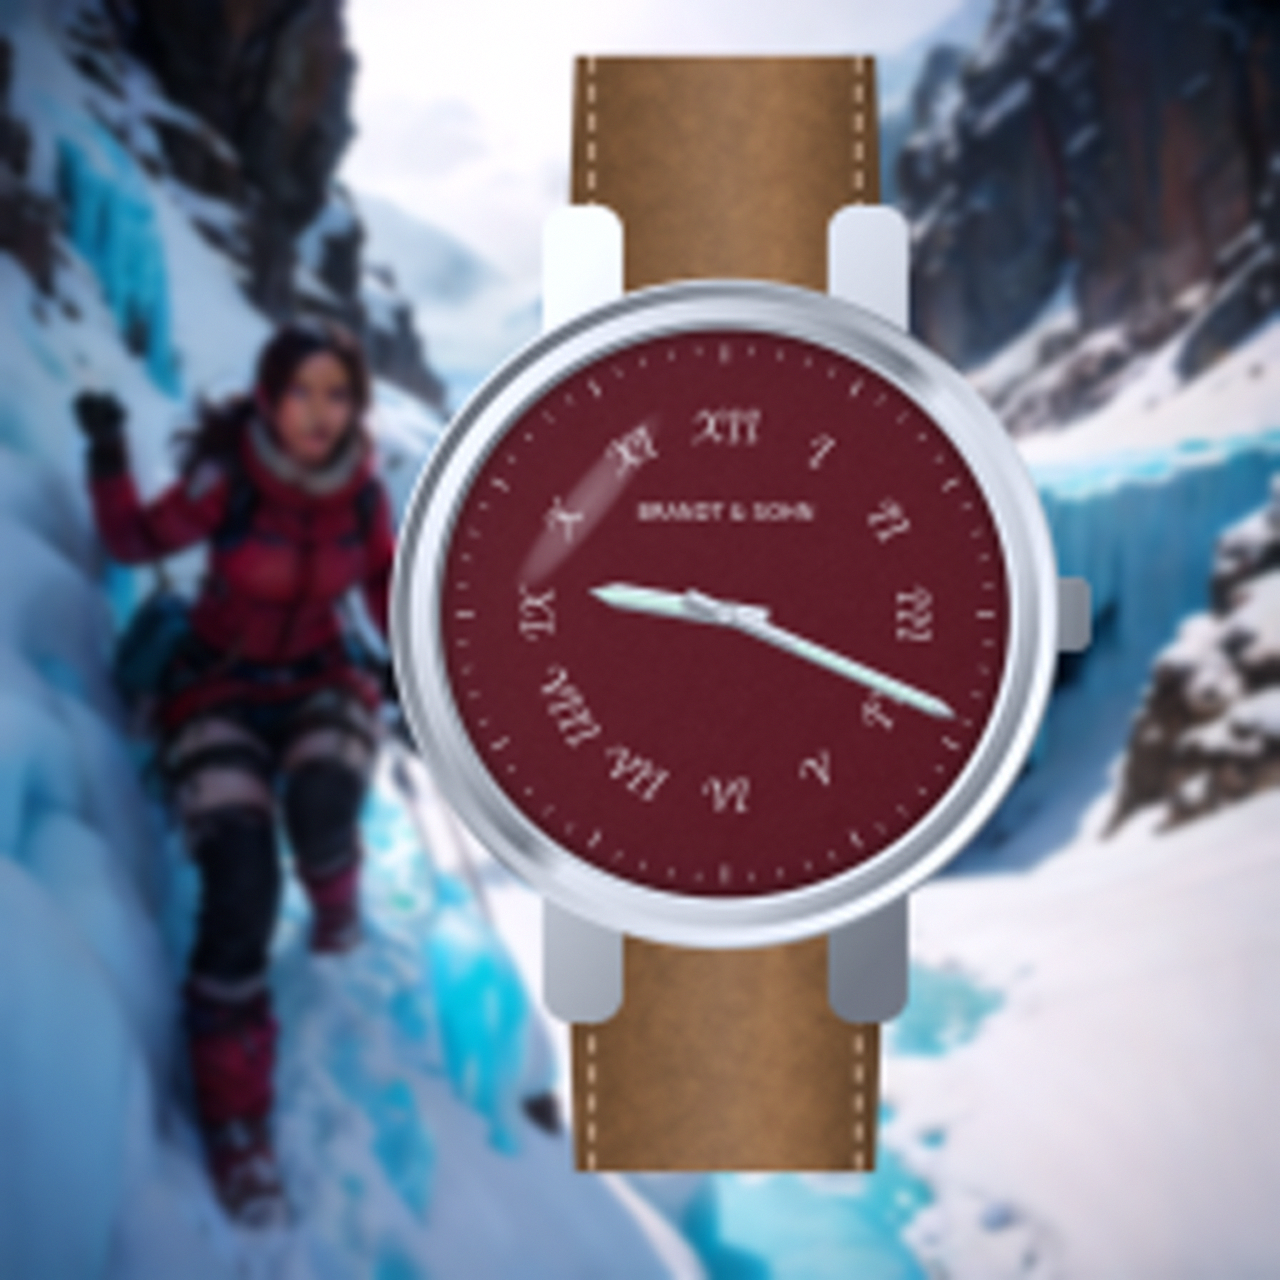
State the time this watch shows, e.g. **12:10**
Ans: **9:19**
